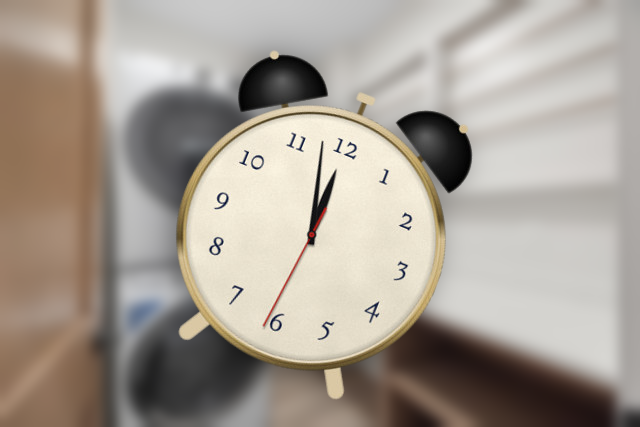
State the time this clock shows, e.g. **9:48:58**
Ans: **11:57:31**
